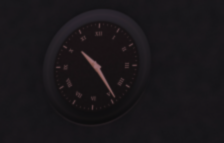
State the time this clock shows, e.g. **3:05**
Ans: **10:24**
